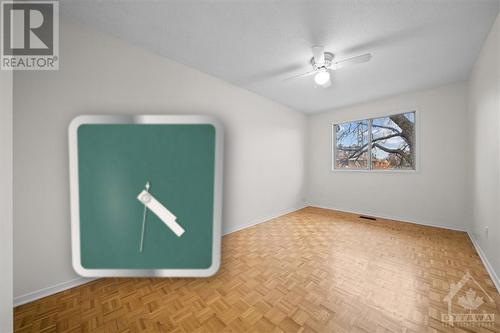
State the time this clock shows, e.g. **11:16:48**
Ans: **4:22:31**
